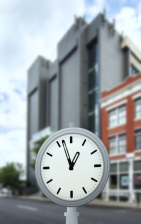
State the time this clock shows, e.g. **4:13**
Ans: **12:57**
